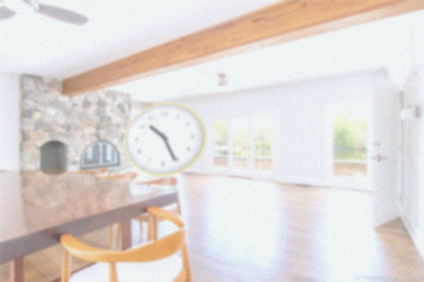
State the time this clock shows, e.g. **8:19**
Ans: **10:26**
